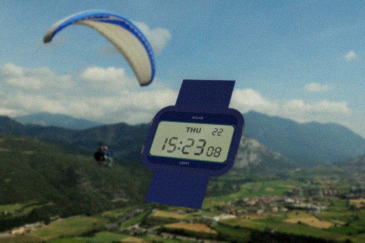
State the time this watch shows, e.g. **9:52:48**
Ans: **15:23:08**
